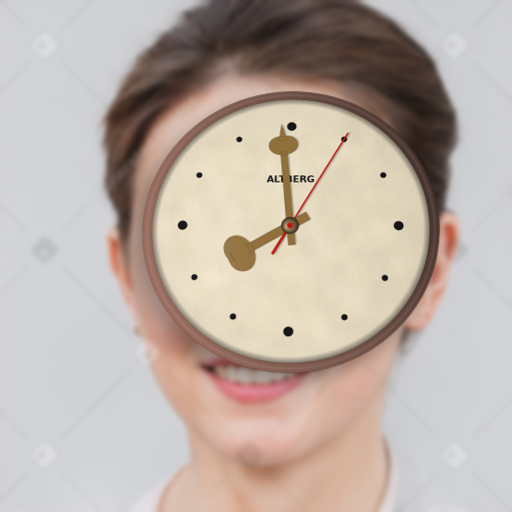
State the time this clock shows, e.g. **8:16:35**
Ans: **7:59:05**
